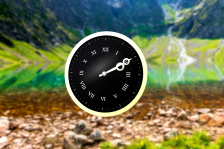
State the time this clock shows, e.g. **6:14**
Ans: **2:10**
